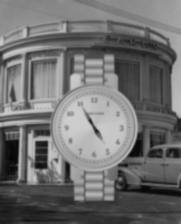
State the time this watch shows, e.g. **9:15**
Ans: **4:55**
